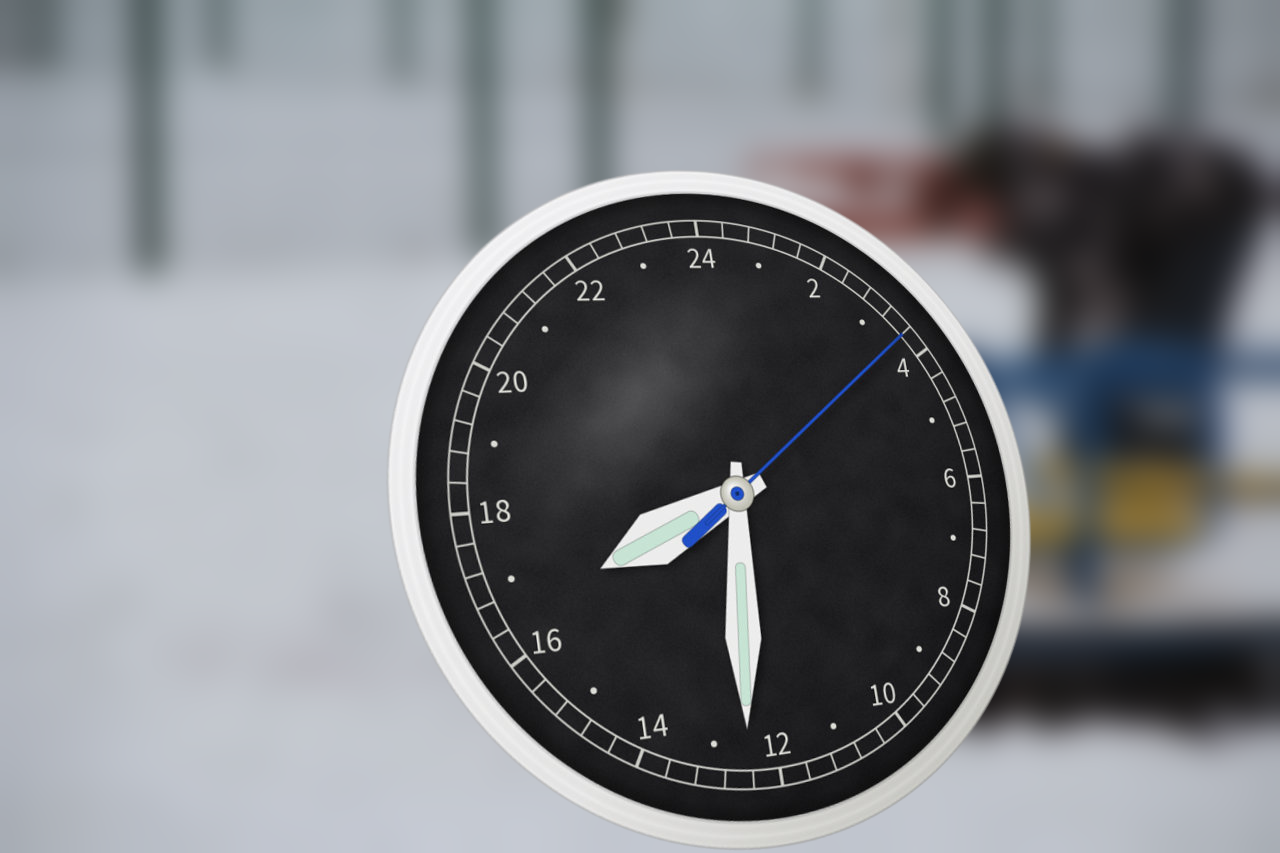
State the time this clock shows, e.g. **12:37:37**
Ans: **16:31:09**
